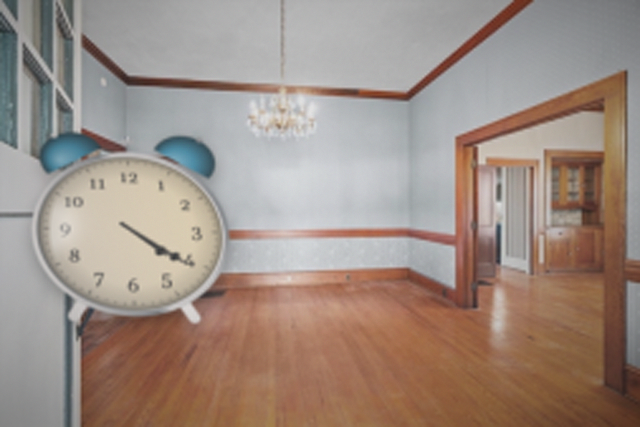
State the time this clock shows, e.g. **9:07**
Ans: **4:21**
